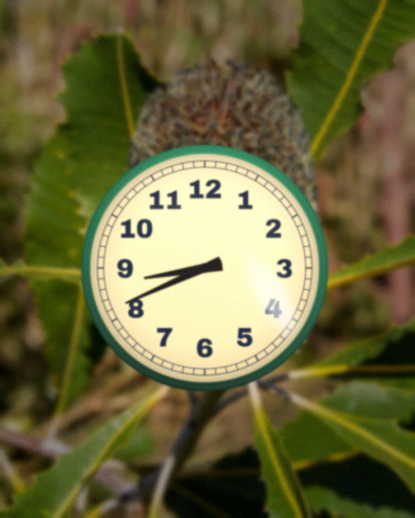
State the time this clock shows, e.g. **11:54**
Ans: **8:41**
